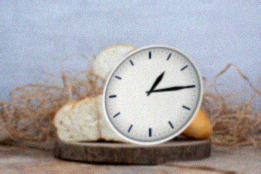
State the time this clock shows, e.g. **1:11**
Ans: **1:15**
